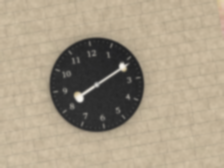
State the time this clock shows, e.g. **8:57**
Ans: **8:11**
